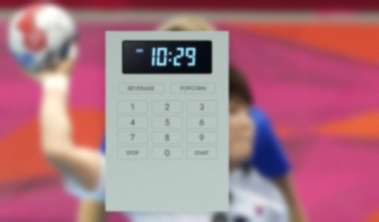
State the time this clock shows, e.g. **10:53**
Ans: **10:29**
